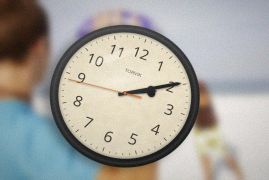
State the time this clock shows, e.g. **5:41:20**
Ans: **2:09:44**
